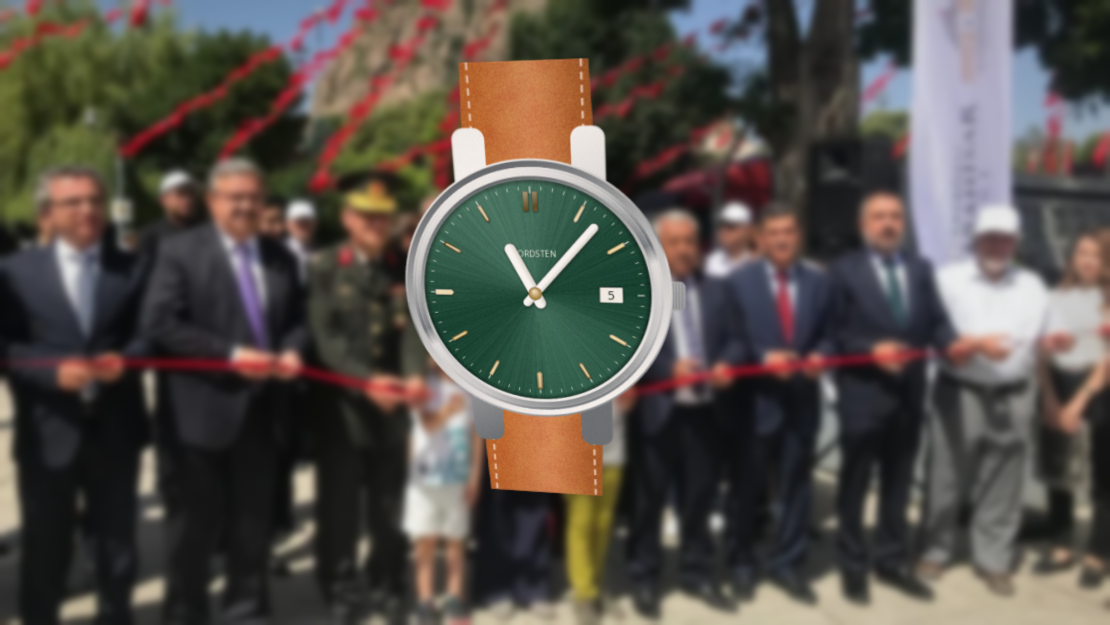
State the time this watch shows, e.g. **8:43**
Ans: **11:07**
